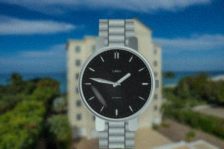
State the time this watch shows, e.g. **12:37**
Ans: **1:47**
